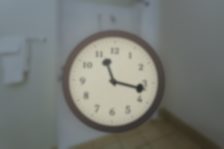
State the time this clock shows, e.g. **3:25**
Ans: **11:17**
